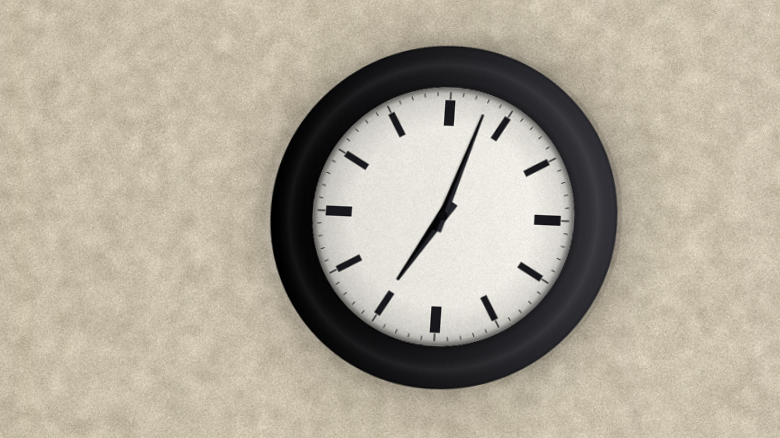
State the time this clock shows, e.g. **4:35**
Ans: **7:03**
